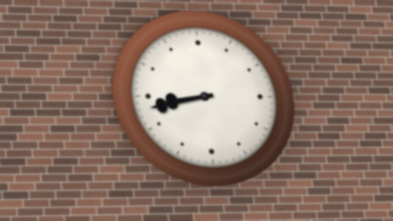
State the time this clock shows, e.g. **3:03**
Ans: **8:43**
